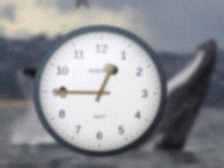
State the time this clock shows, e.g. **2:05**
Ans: **12:45**
